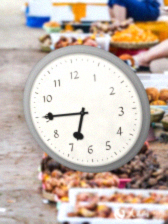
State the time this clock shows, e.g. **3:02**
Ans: **6:45**
